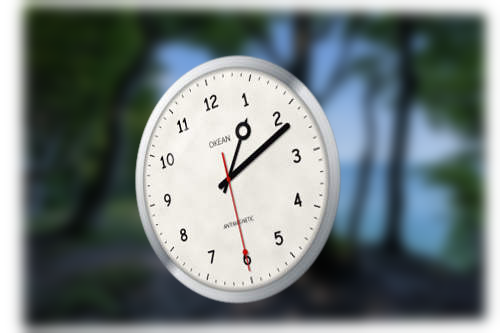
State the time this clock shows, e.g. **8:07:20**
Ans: **1:11:30**
